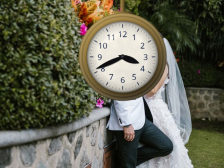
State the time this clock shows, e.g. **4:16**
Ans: **3:41**
